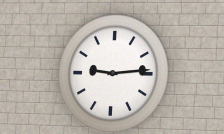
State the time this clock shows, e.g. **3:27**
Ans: **9:14**
